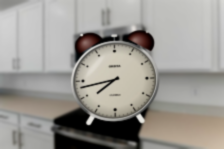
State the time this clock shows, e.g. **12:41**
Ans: **7:43**
